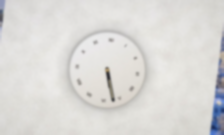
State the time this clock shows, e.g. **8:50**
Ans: **5:27**
